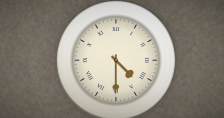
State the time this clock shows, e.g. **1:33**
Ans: **4:30**
